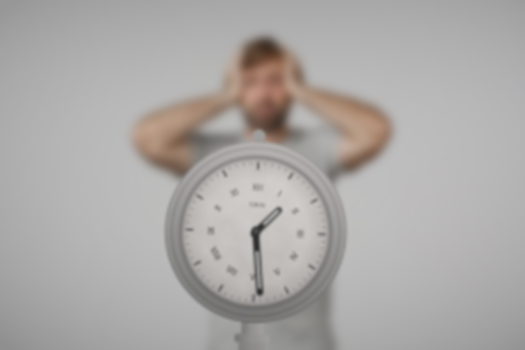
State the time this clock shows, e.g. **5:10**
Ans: **1:29**
